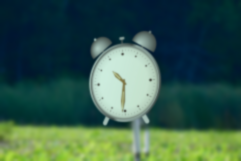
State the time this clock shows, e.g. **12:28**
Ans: **10:31**
